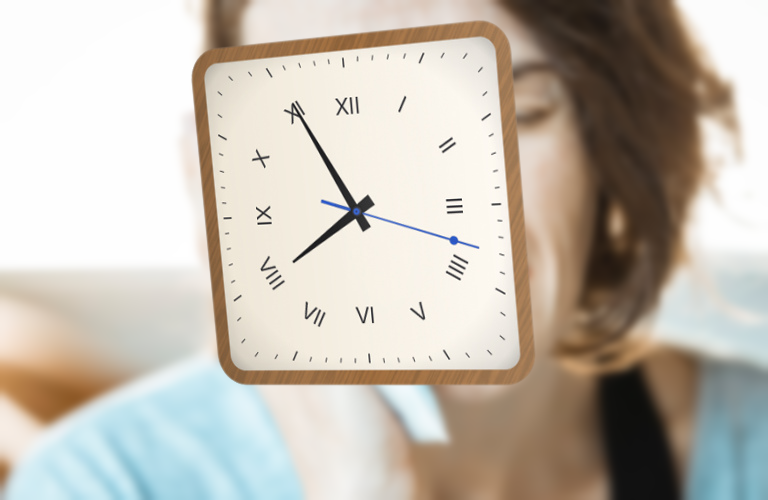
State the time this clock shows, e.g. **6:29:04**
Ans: **7:55:18**
